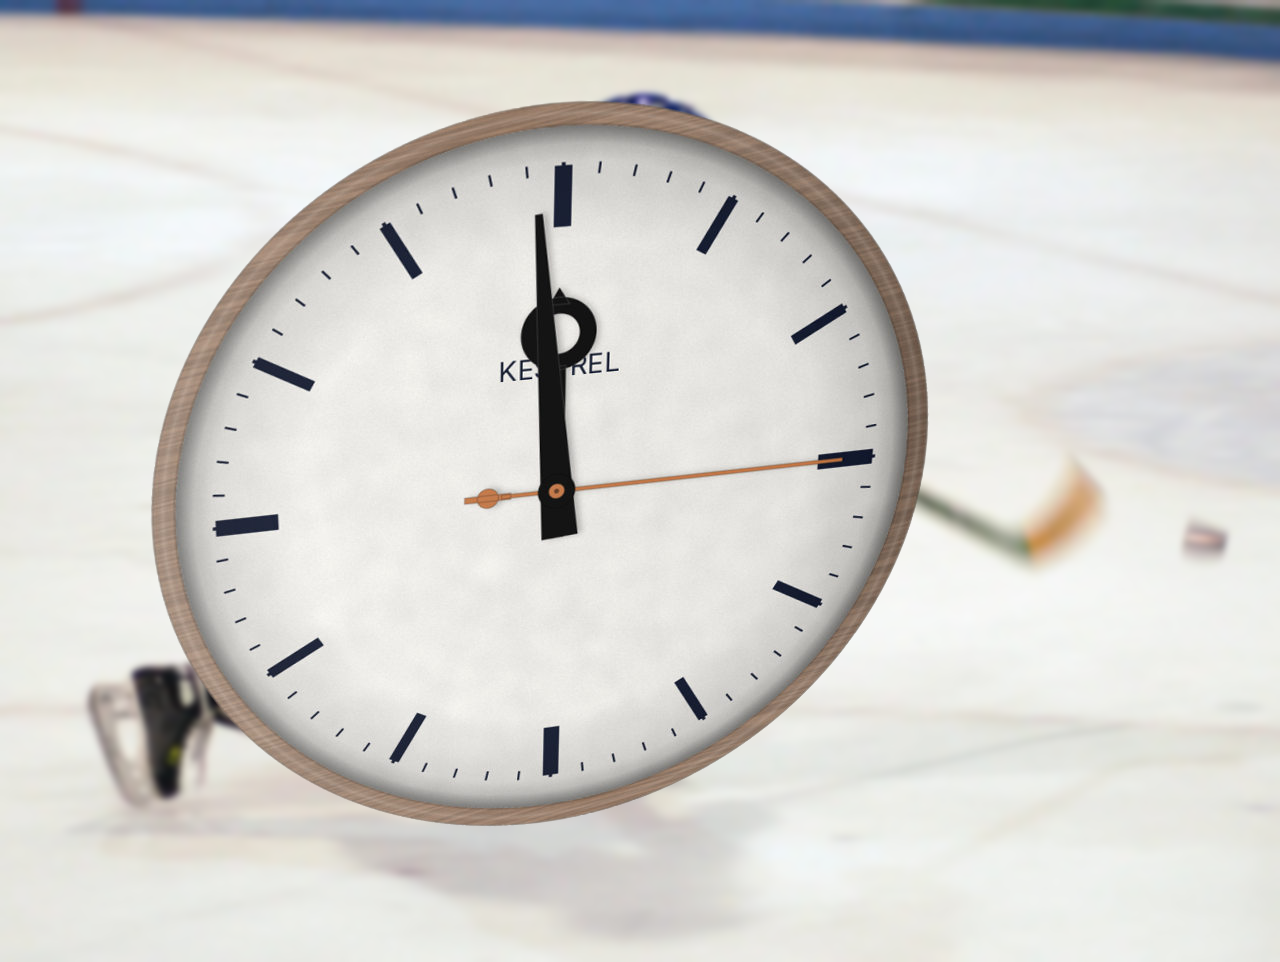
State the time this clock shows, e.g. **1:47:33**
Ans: **11:59:15**
